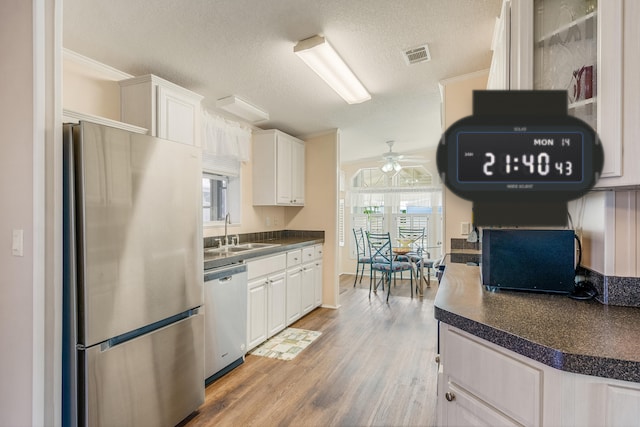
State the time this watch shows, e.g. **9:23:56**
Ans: **21:40:43**
